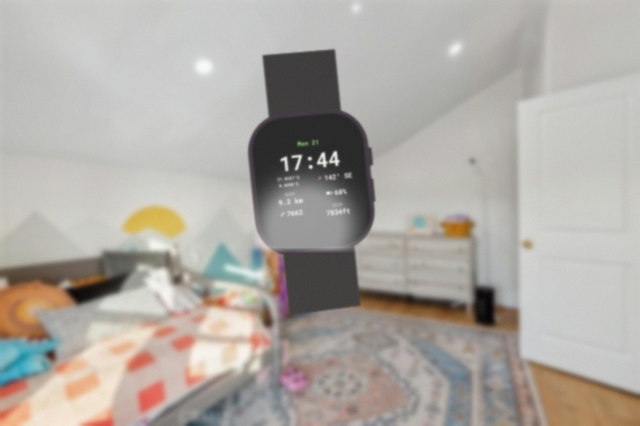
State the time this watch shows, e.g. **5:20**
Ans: **17:44**
